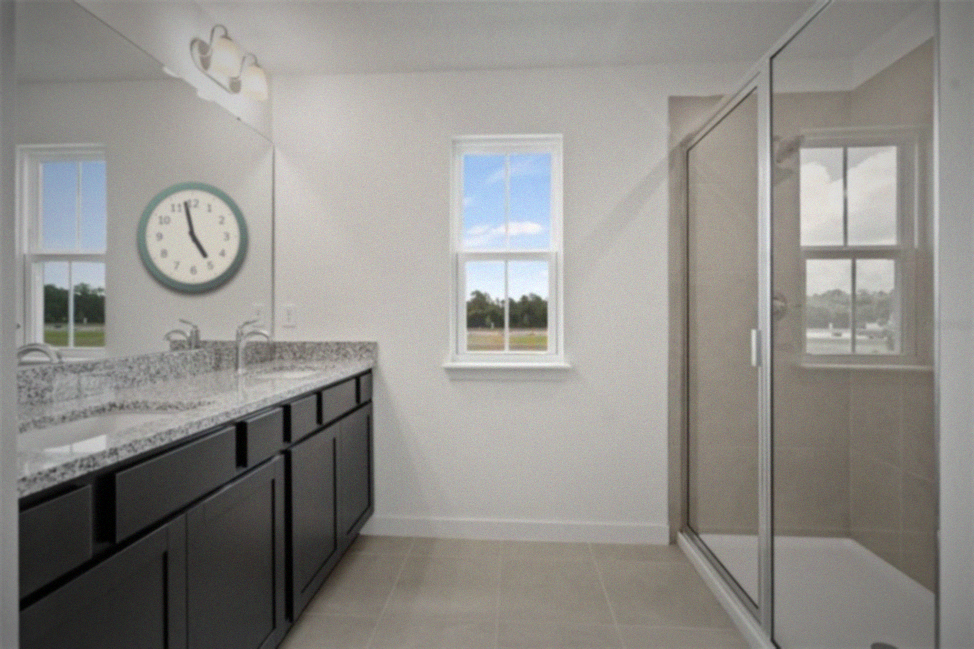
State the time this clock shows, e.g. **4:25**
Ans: **4:58**
